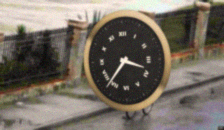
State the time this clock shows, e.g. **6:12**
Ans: **3:37**
